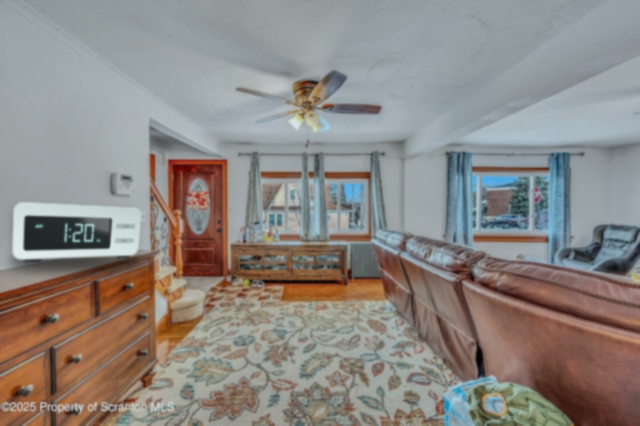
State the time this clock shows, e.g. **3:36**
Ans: **1:20**
